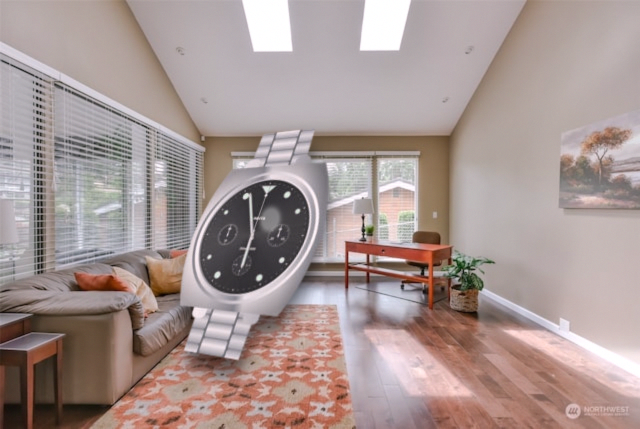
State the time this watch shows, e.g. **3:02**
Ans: **5:56**
